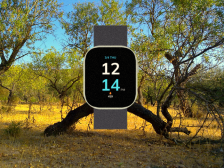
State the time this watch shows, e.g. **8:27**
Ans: **12:14**
